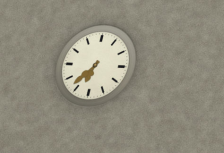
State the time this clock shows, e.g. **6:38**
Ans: **6:37**
